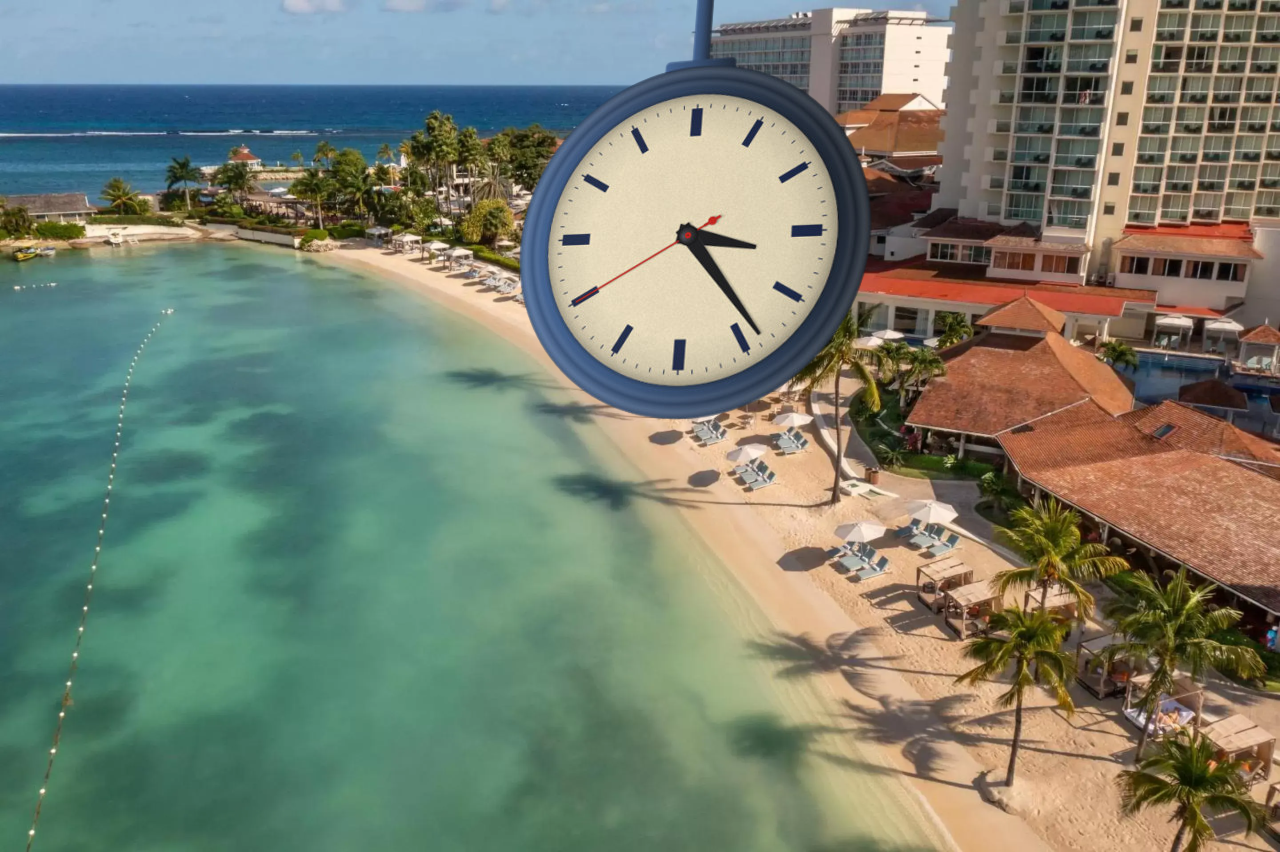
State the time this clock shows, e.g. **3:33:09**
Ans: **3:23:40**
